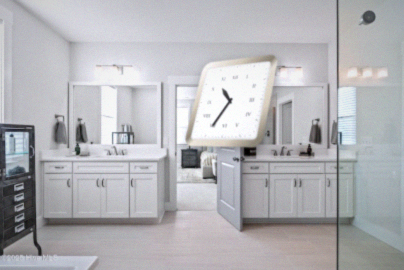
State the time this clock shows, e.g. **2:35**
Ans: **10:35**
